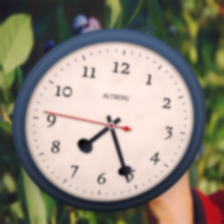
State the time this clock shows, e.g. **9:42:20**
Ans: **7:25:46**
